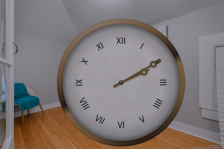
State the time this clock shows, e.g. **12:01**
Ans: **2:10**
